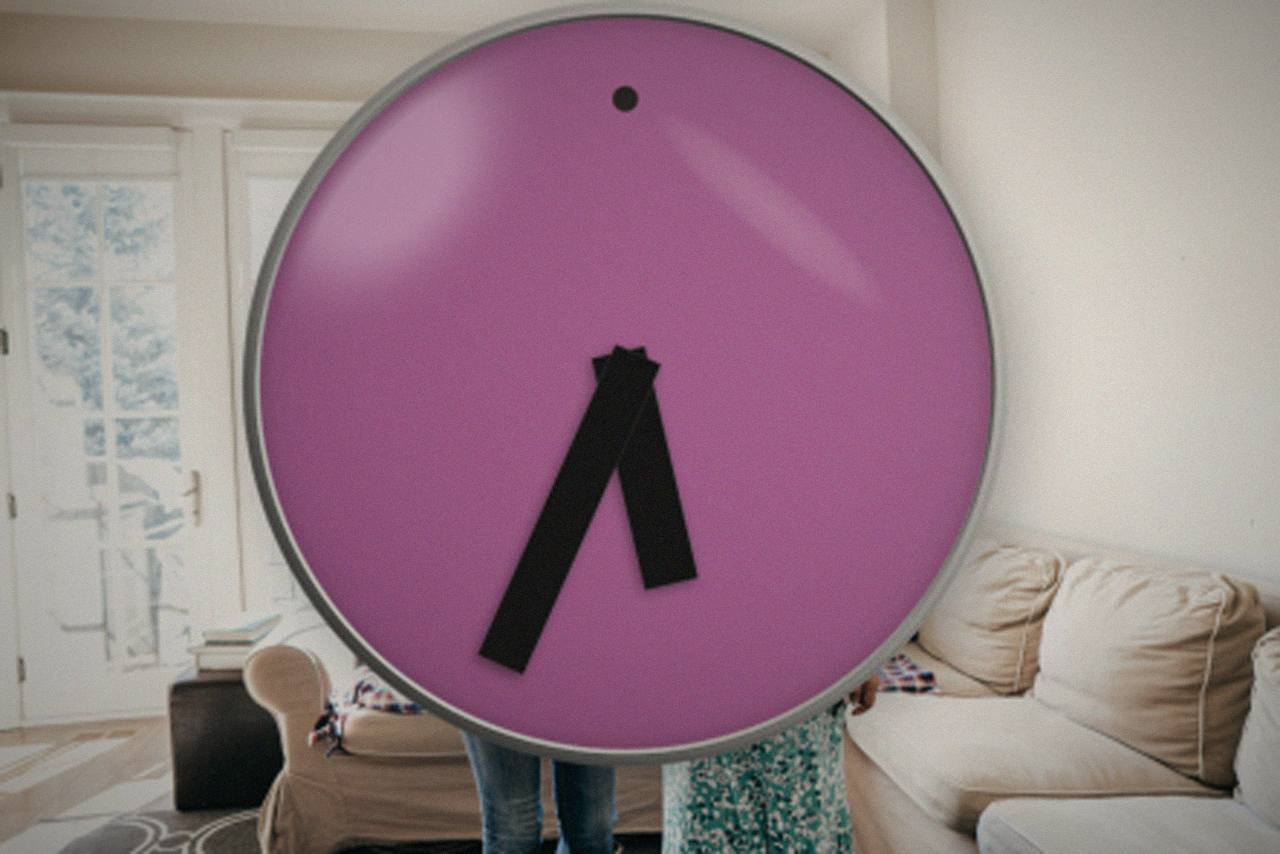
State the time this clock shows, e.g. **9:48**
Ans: **5:34**
